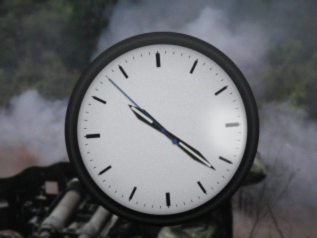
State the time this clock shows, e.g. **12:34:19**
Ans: **10:21:53**
